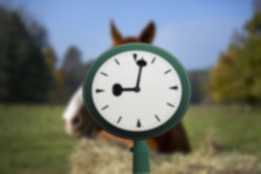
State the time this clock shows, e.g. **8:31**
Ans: **9:02**
